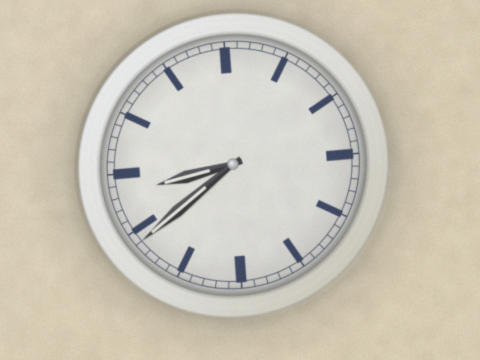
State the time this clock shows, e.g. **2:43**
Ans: **8:39**
